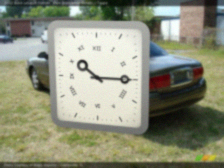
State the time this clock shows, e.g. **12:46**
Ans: **10:15**
